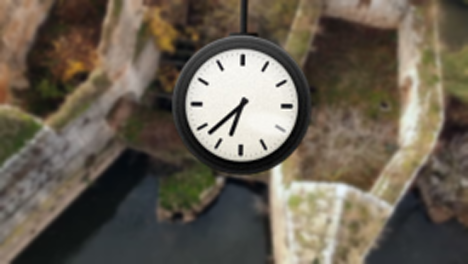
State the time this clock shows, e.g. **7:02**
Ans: **6:38**
